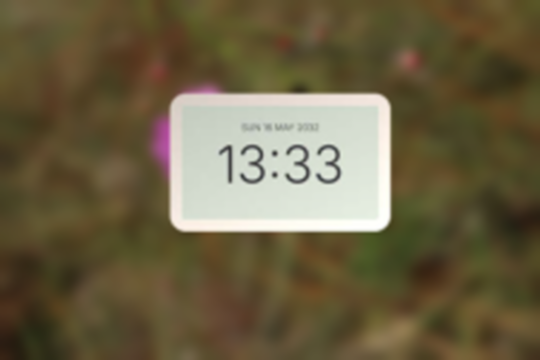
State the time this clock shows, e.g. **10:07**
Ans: **13:33**
